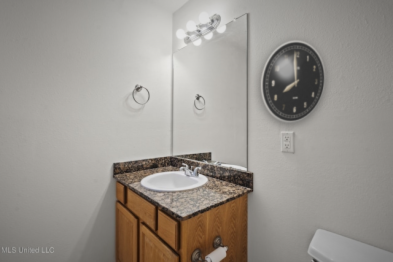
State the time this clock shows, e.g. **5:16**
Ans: **7:59**
